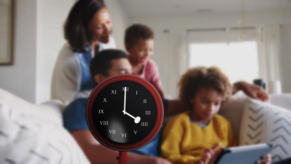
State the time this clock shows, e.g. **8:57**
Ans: **4:00**
